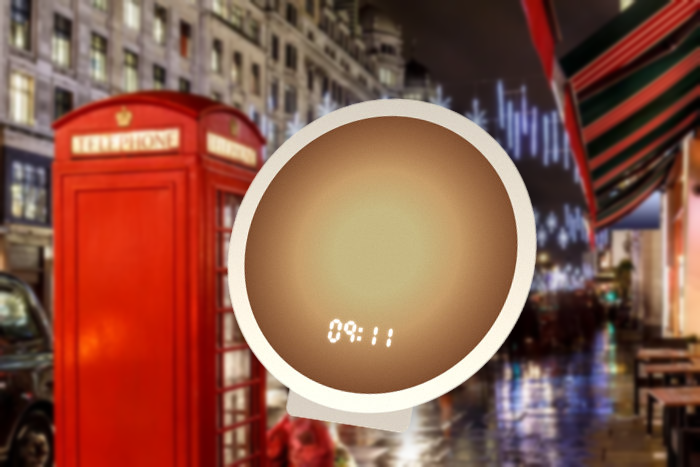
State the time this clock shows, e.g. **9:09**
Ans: **9:11**
